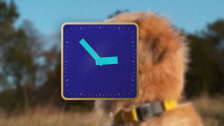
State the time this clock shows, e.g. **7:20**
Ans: **2:53**
